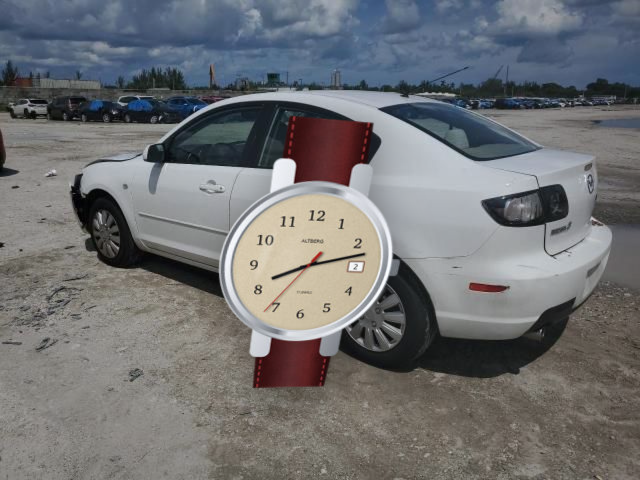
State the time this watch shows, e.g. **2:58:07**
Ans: **8:12:36**
